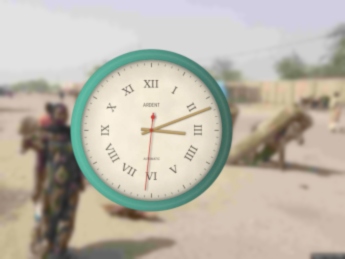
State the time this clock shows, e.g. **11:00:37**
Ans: **3:11:31**
